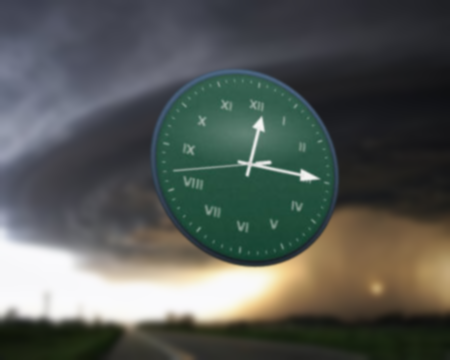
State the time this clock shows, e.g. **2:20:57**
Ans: **12:14:42**
